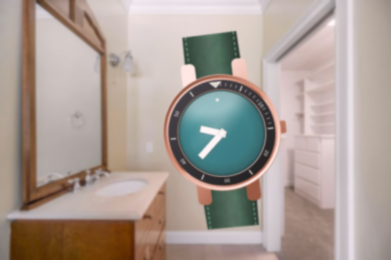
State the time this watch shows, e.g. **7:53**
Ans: **9:38**
